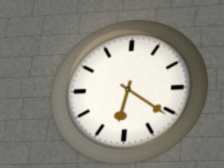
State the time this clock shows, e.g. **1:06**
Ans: **6:21**
